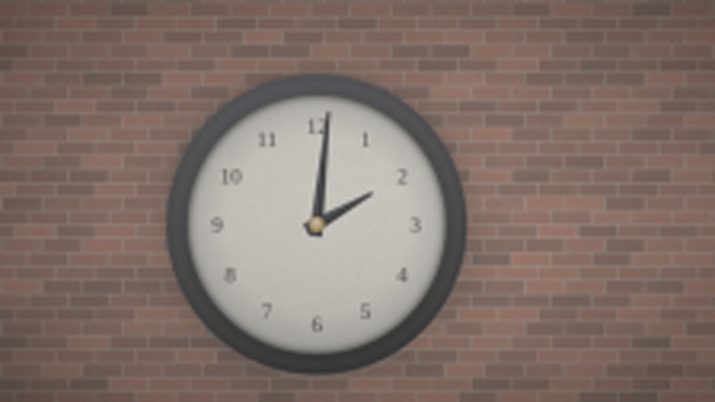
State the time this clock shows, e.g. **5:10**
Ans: **2:01**
